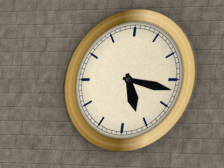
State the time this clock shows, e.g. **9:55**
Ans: **5:17**
